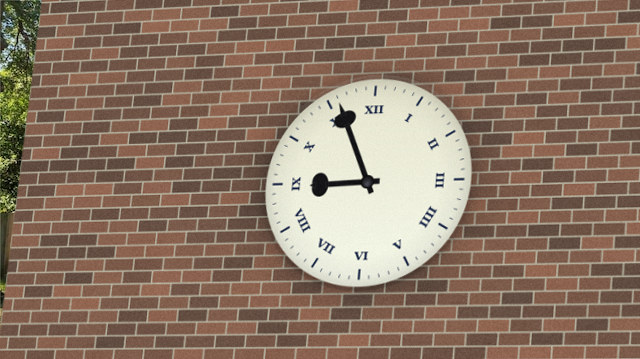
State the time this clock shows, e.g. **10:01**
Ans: **8:56**
